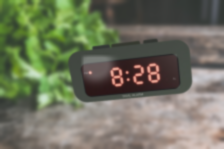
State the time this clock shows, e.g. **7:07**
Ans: **8:28**
